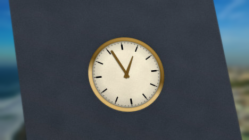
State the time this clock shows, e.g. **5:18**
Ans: **12:56**
